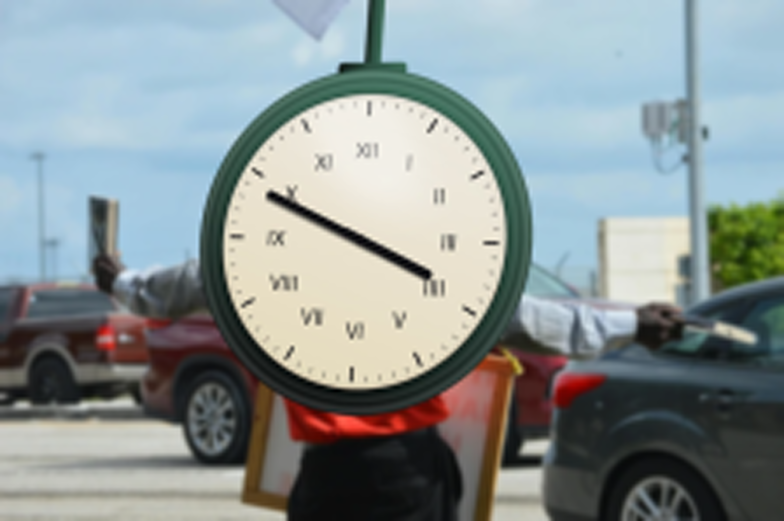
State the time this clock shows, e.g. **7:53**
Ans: **3:49**
